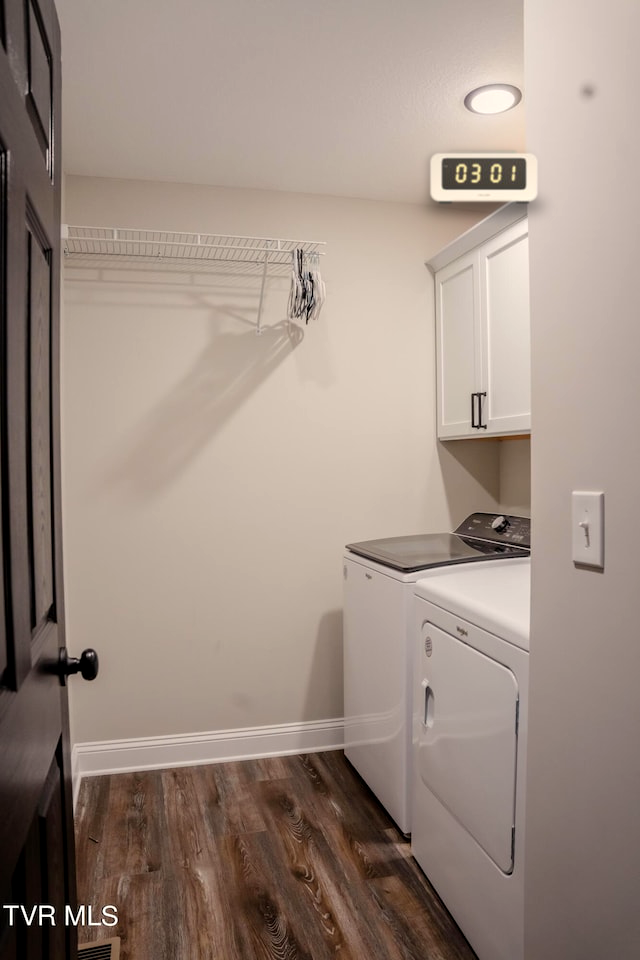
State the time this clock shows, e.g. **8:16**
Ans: **3:01**
